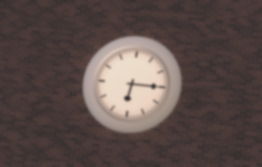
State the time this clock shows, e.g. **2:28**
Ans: **6:15**
